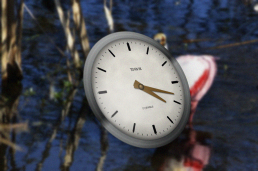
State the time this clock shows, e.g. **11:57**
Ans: **4:18**
